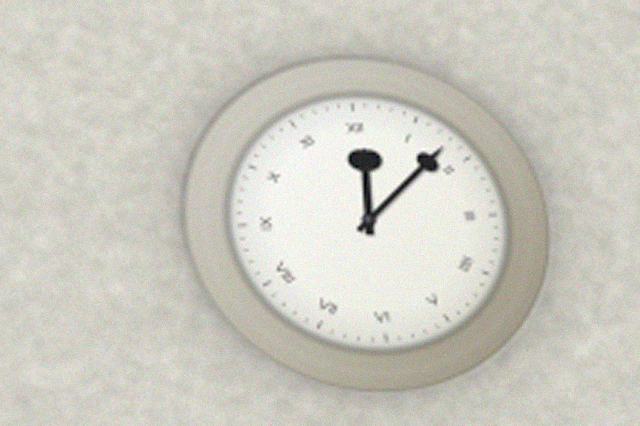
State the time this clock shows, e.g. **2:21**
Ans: **12:08**
